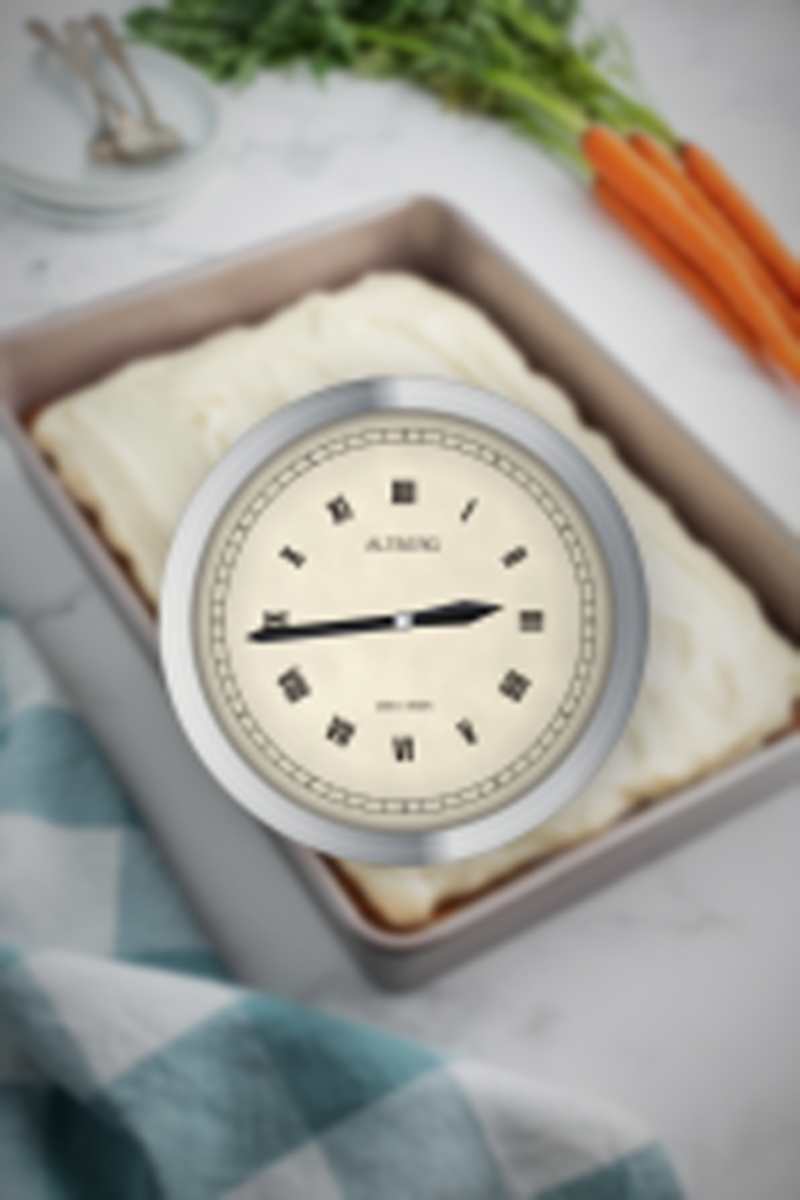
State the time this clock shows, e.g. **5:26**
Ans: **2:44**
